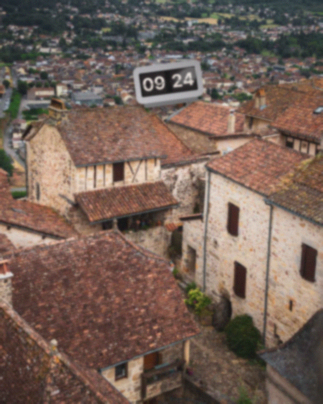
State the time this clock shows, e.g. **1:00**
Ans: **9:24**
